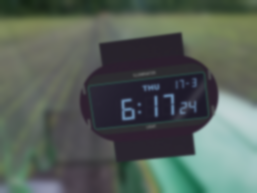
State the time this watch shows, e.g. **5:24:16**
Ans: **6:17:24**
